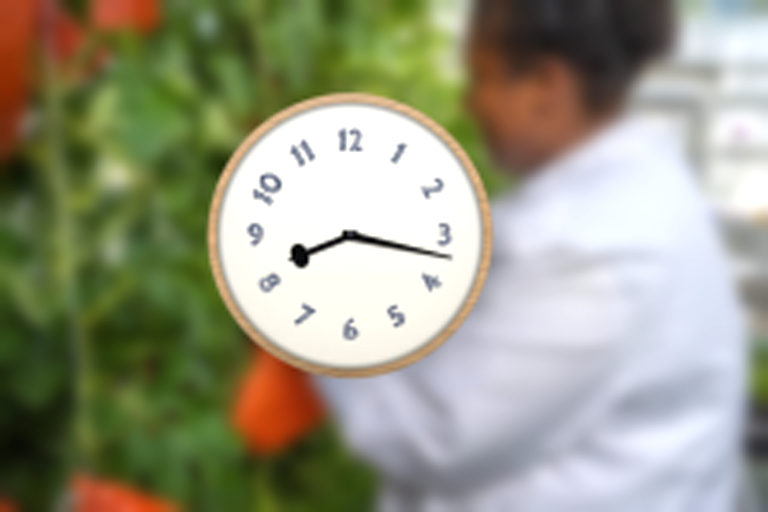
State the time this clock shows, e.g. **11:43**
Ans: **8:17**
